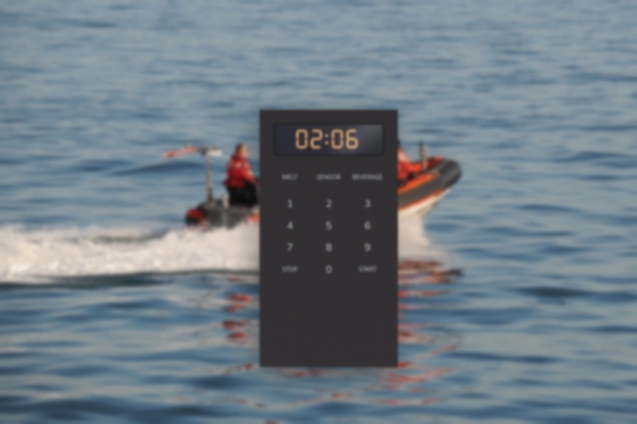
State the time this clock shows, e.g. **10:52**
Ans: **2:06**
